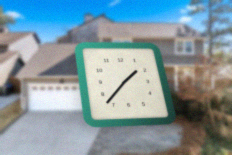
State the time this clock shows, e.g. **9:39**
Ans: **1:37**
